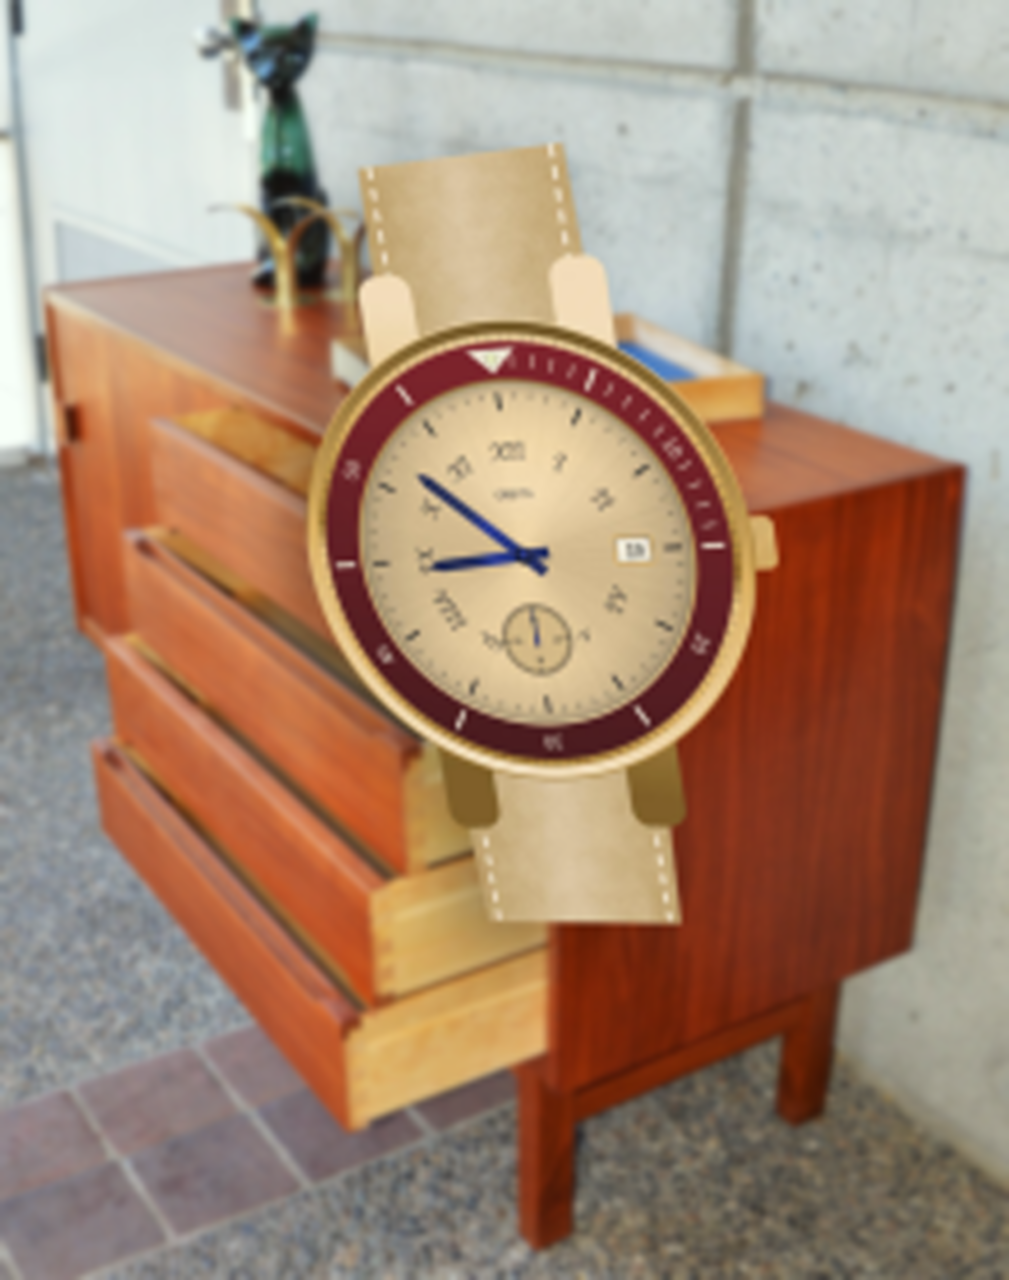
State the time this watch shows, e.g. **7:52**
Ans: **8:52**
